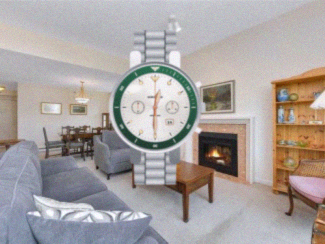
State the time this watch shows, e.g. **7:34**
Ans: **12:30**
